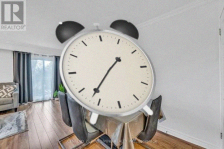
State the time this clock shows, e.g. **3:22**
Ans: **1:37**
